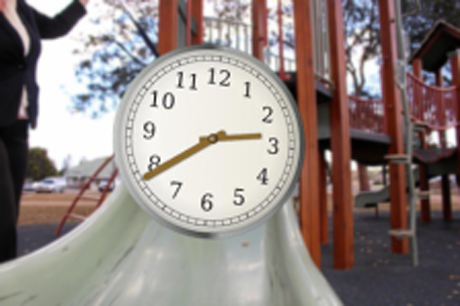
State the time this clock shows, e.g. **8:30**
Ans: **2:39**
